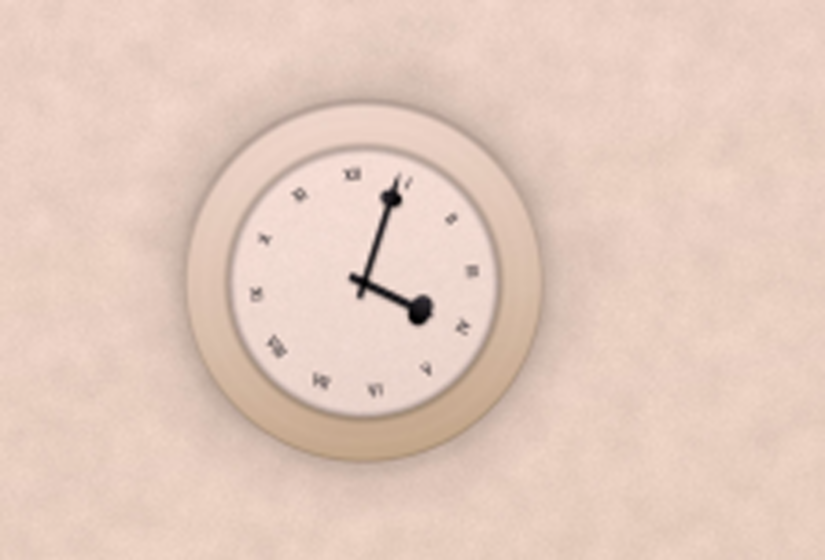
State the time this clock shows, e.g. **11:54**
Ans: **4:04**
